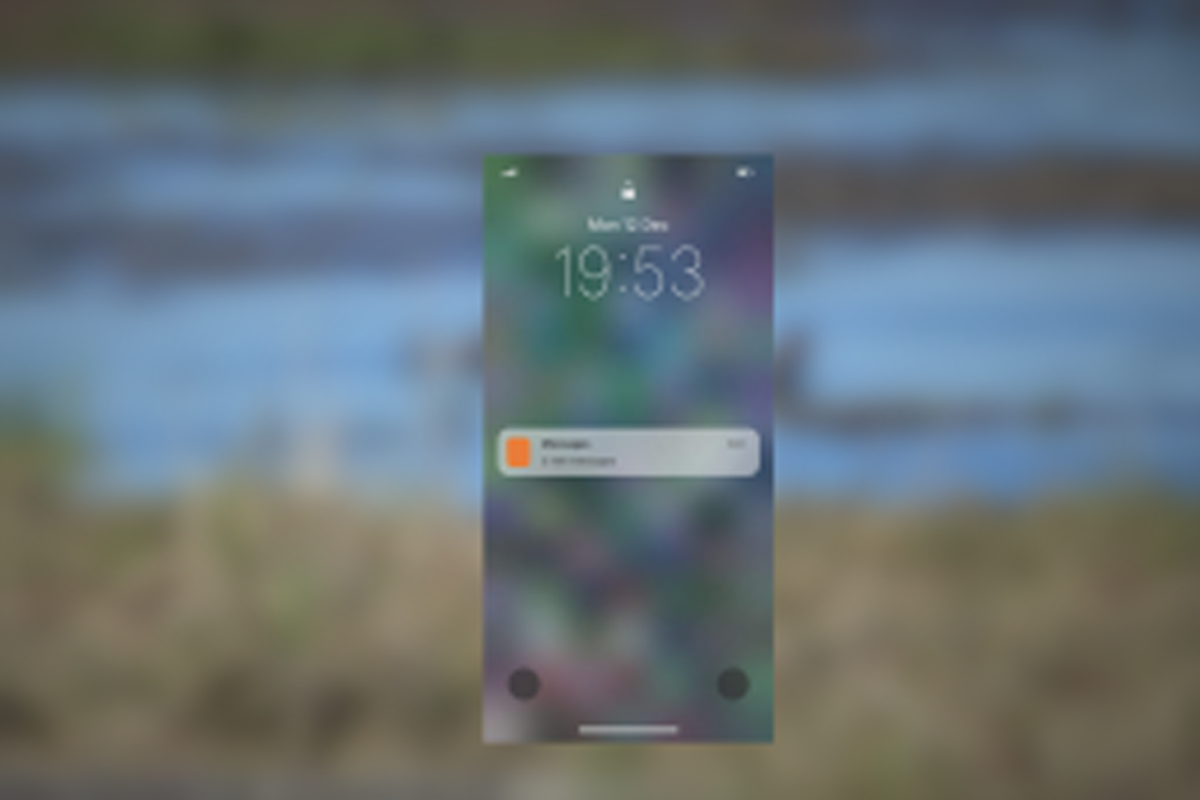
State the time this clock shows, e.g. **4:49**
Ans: **19:53**
